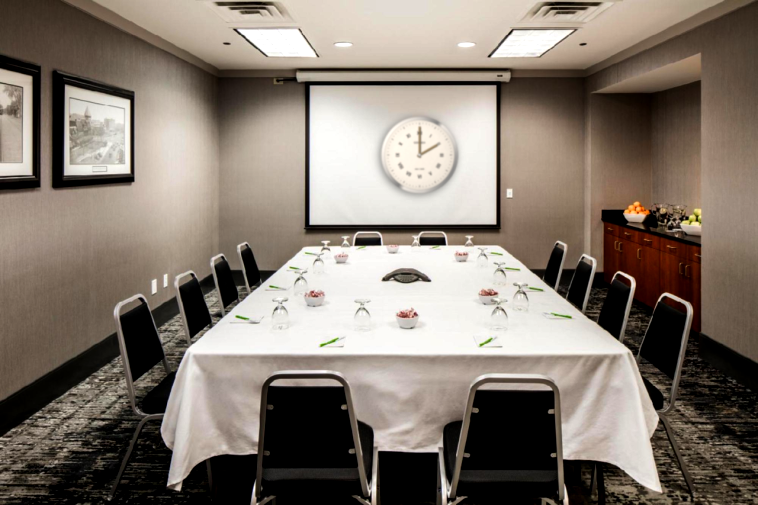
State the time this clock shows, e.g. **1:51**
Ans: **2:00**
